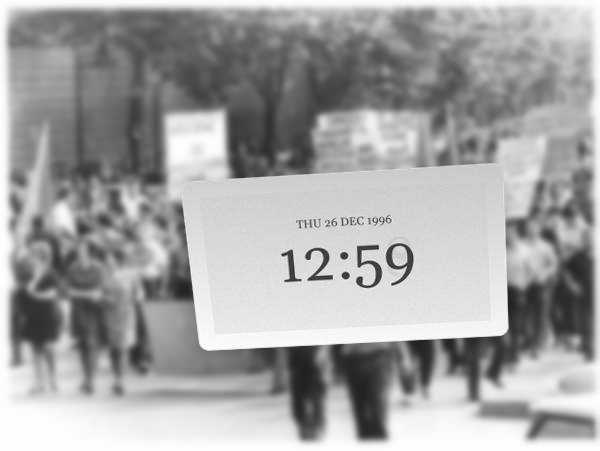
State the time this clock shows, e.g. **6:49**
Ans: **12:59**
